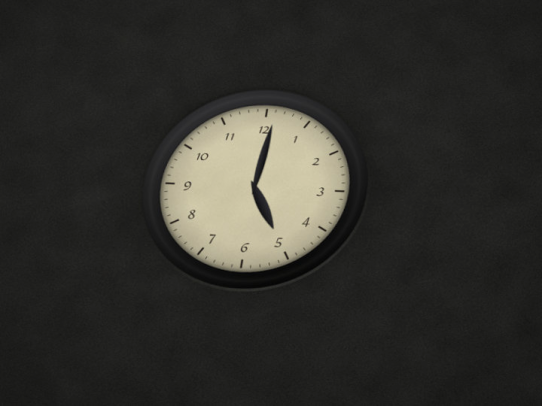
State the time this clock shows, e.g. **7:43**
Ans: **5:01**
